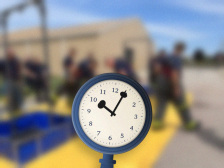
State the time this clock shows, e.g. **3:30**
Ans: **10:04**
